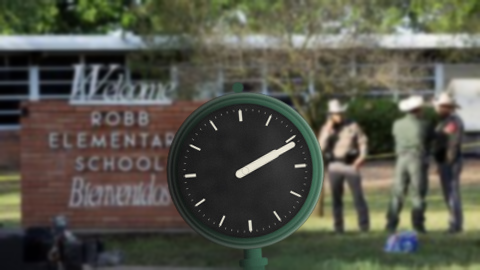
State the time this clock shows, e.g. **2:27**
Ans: **2:11**
